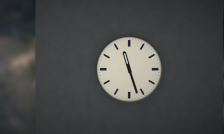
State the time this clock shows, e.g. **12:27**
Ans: **11:27**
